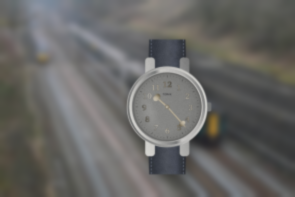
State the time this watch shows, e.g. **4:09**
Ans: **10:23**
